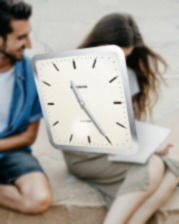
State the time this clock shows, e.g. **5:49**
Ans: **11:25**
